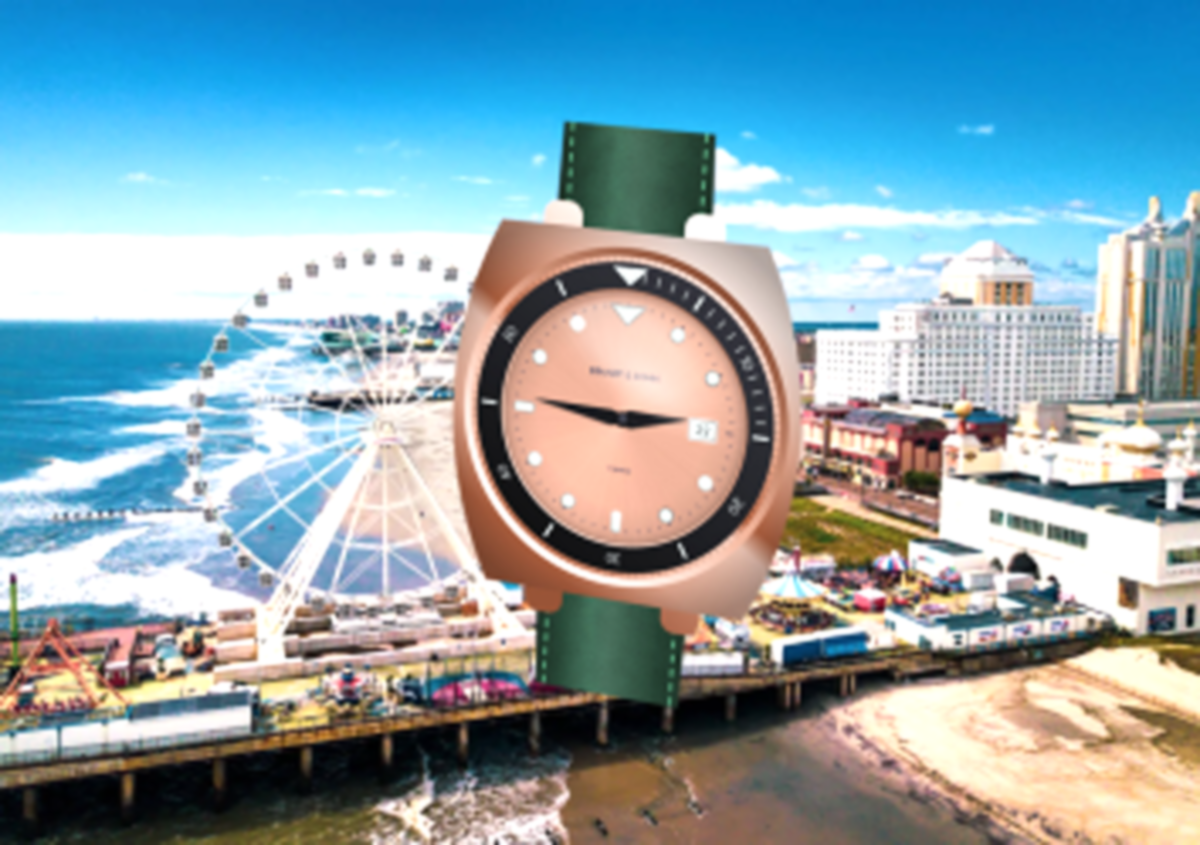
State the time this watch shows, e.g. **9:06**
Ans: **2:46**
